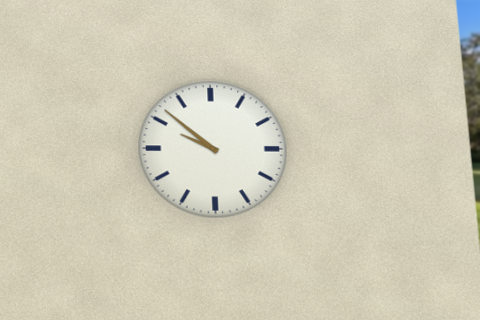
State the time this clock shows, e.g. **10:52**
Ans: **9:52**
